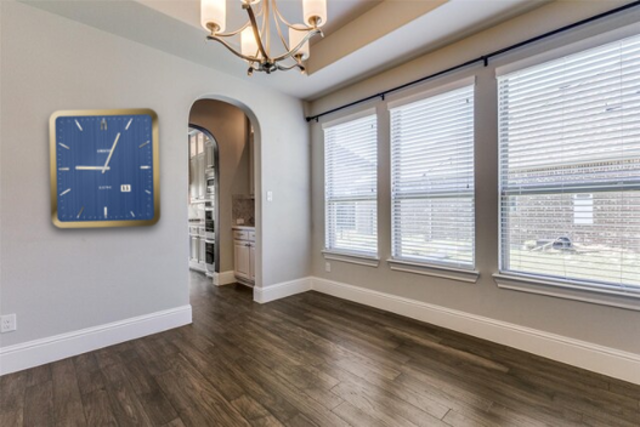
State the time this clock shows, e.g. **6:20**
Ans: **9:04**
